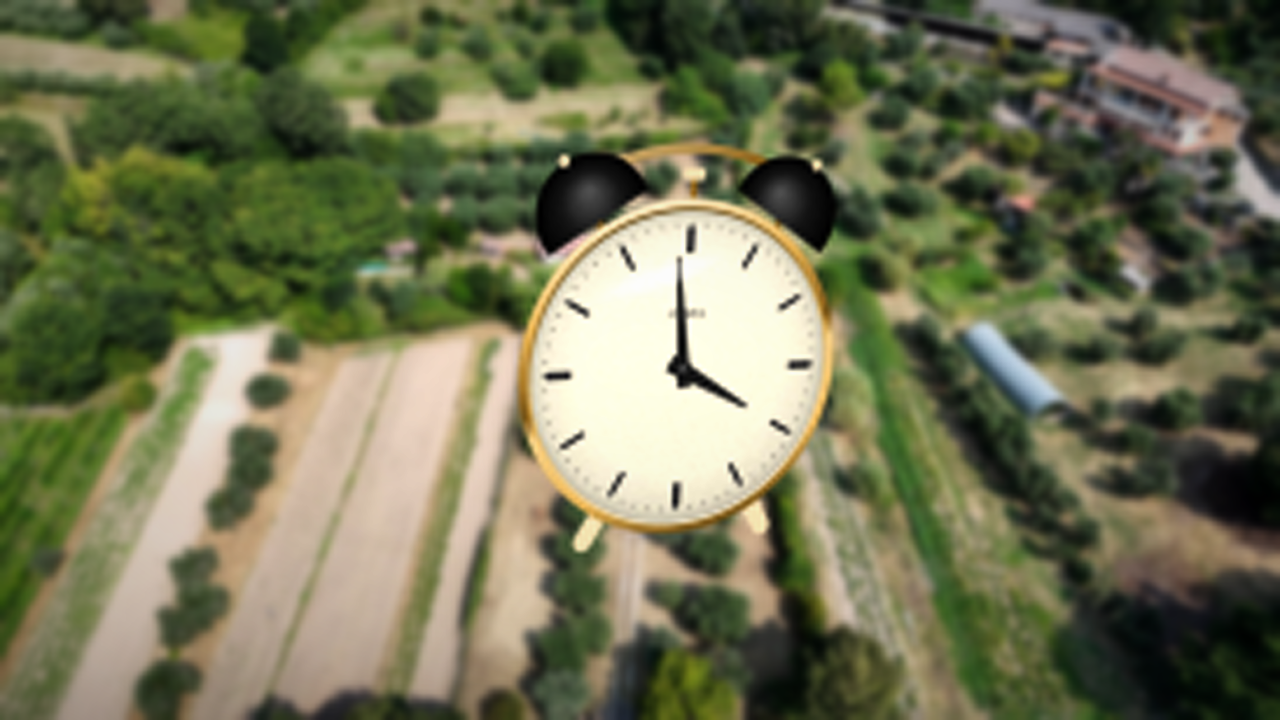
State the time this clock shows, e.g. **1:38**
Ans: **3:59**
